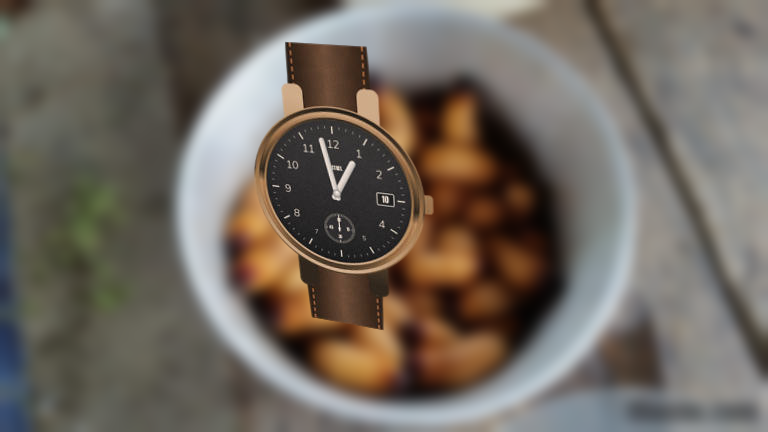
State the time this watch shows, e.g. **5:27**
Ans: **12:58**
